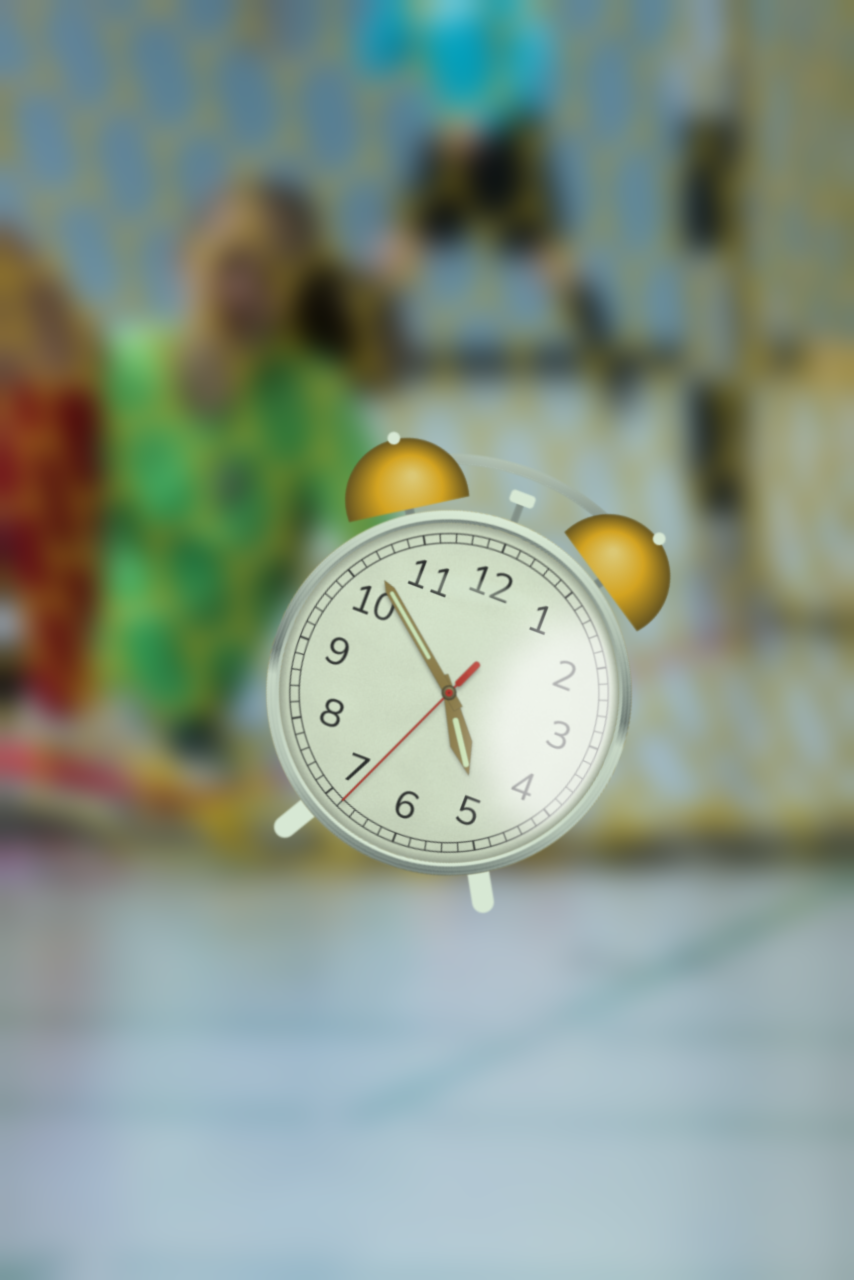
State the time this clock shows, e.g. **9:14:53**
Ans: **4:51:34**
